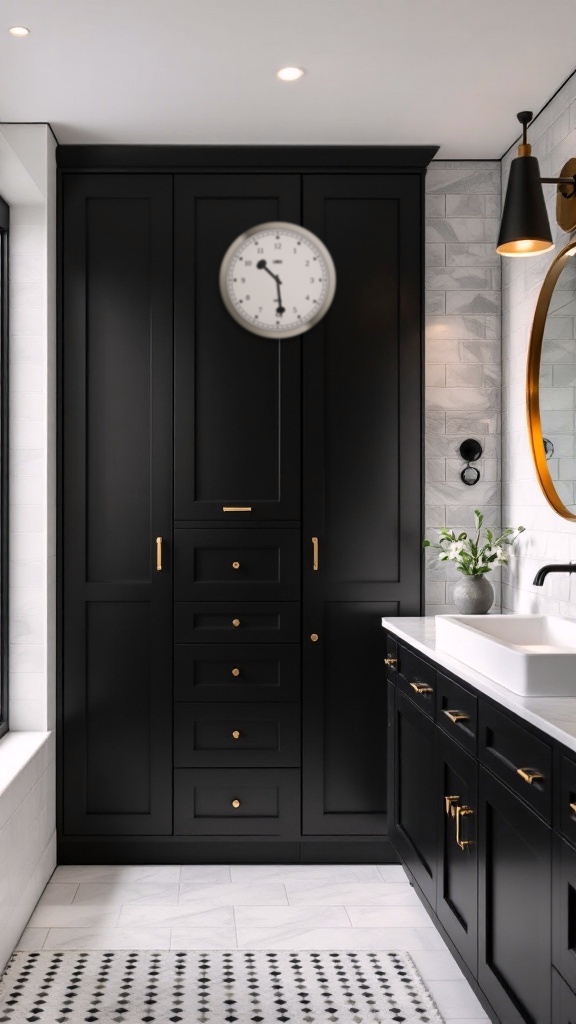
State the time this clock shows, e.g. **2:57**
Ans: **10:29**
